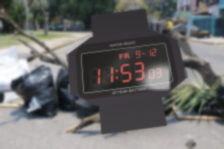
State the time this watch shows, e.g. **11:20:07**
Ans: **11:53:03**
